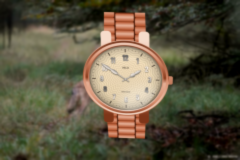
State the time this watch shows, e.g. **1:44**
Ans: **1:51**
